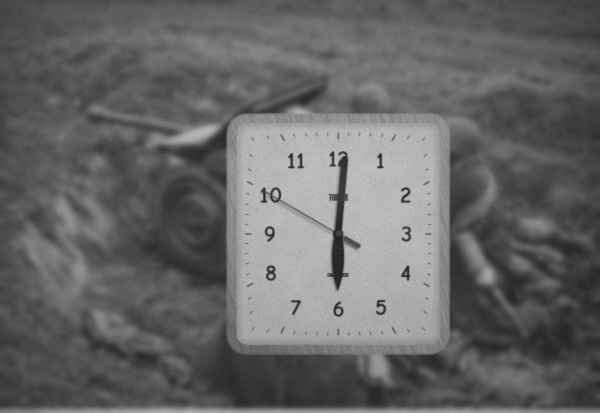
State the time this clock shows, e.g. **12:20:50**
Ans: **6:00:50**
